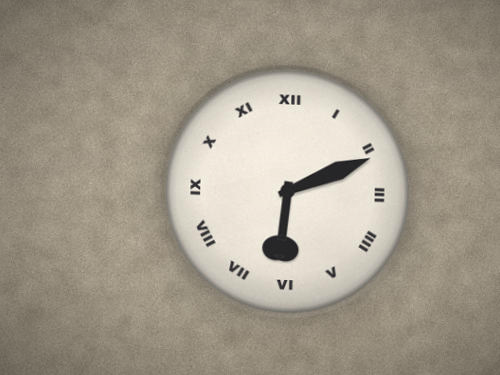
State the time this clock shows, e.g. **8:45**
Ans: **6:11**
